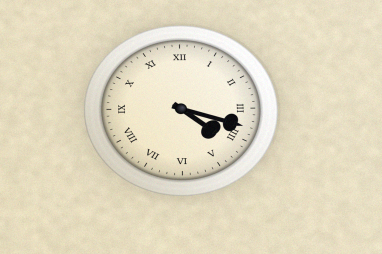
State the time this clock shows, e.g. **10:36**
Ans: **4:18**
